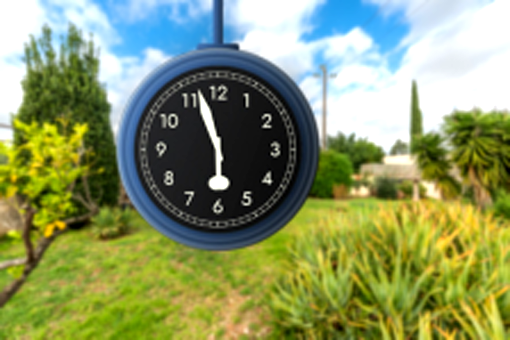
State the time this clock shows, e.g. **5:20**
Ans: **5:57**
